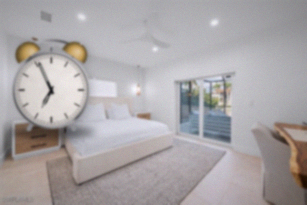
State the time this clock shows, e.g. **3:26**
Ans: **6:56**
